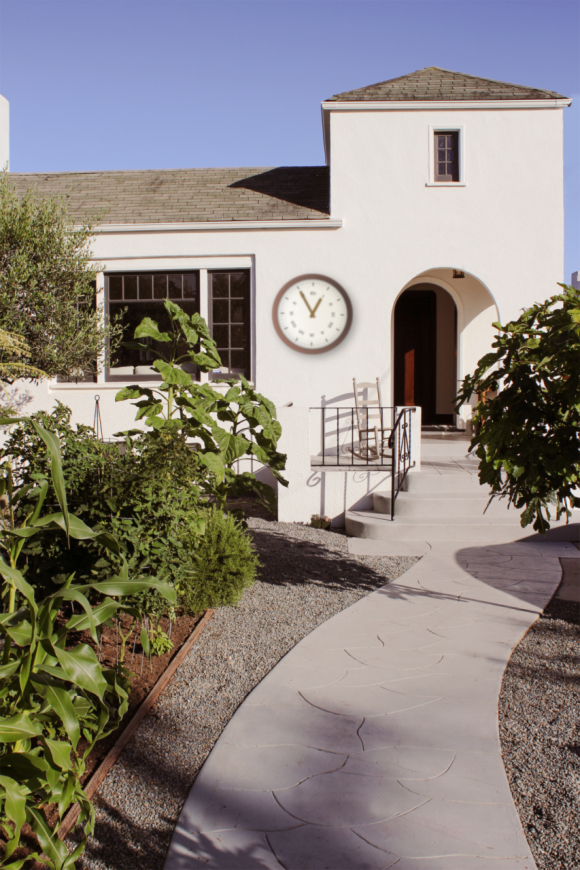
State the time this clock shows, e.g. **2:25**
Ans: **12:55**
